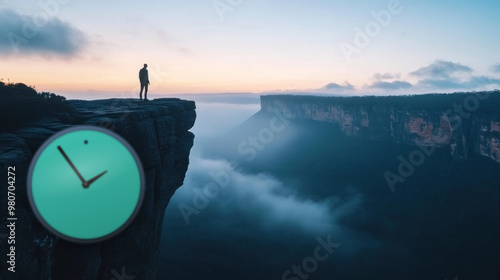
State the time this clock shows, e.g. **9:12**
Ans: **1:54**
